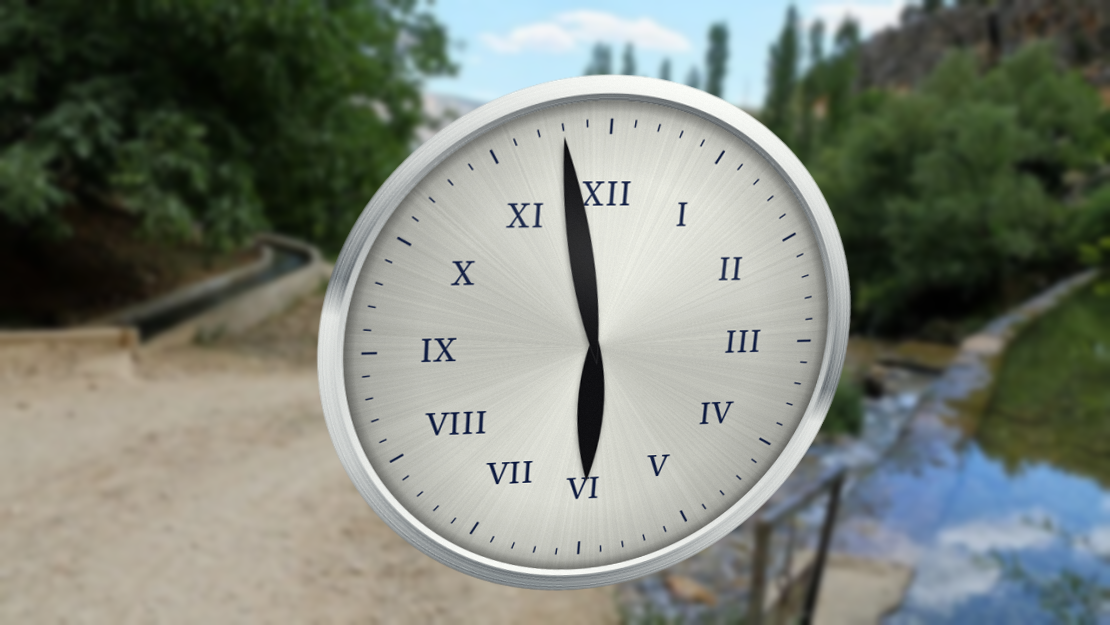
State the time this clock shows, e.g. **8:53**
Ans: **5:58**
